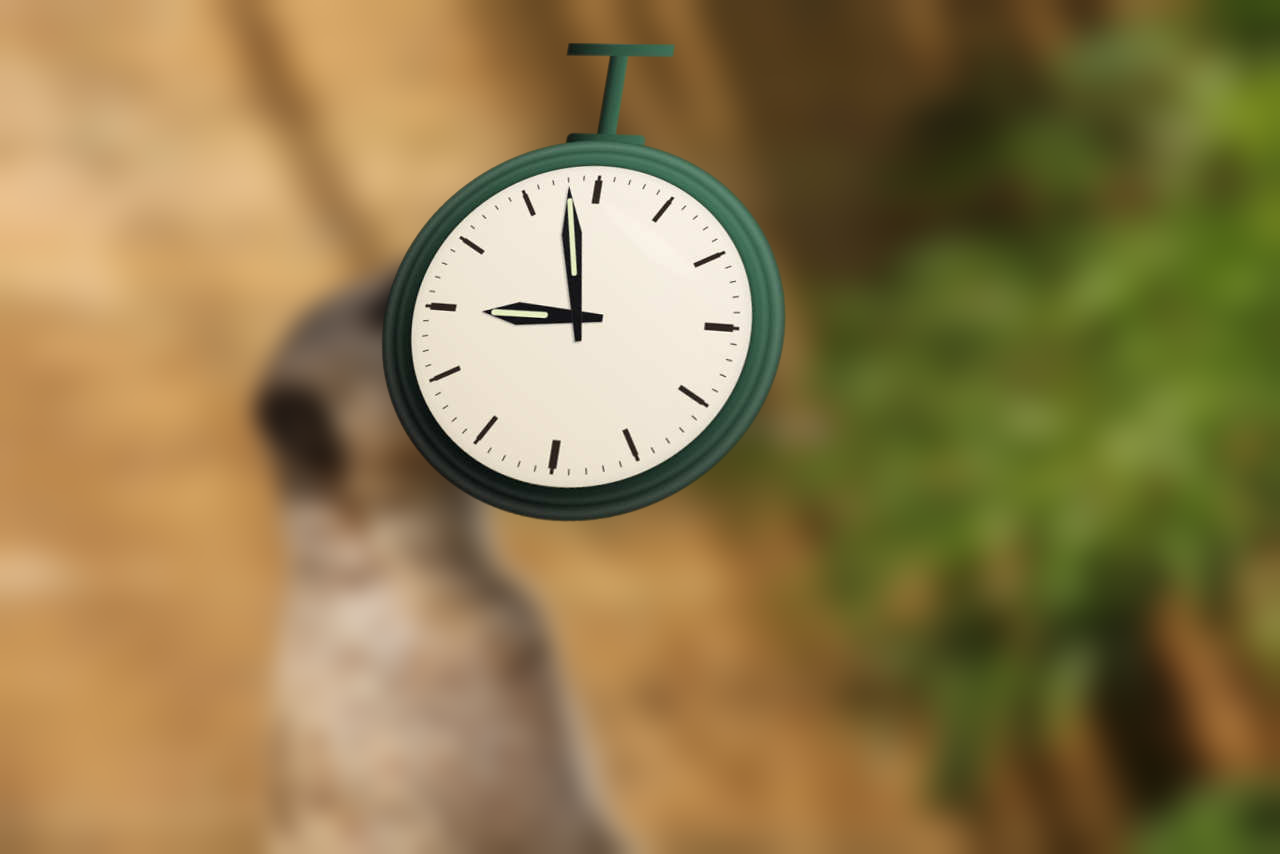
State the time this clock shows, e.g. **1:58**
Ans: **8:58**
